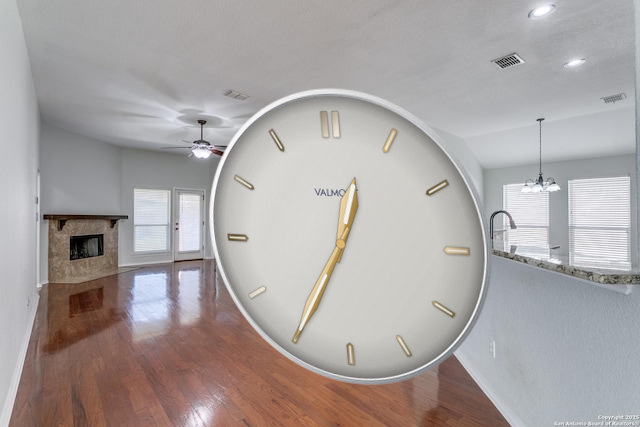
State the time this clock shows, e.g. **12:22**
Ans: **12:35**
